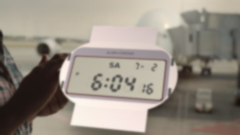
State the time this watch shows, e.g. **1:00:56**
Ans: **6:04:16**
